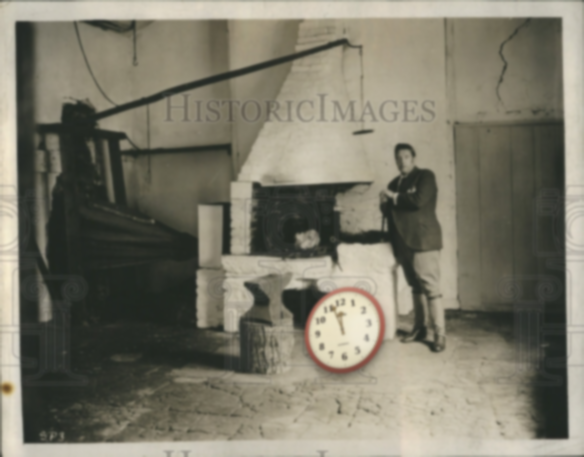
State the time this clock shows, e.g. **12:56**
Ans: **11:57**
